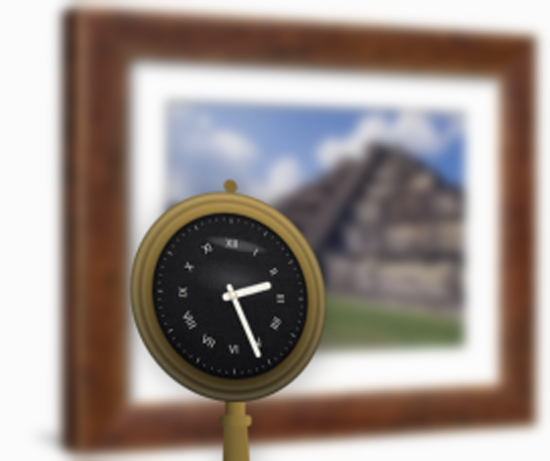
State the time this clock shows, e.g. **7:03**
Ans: **2:26**
